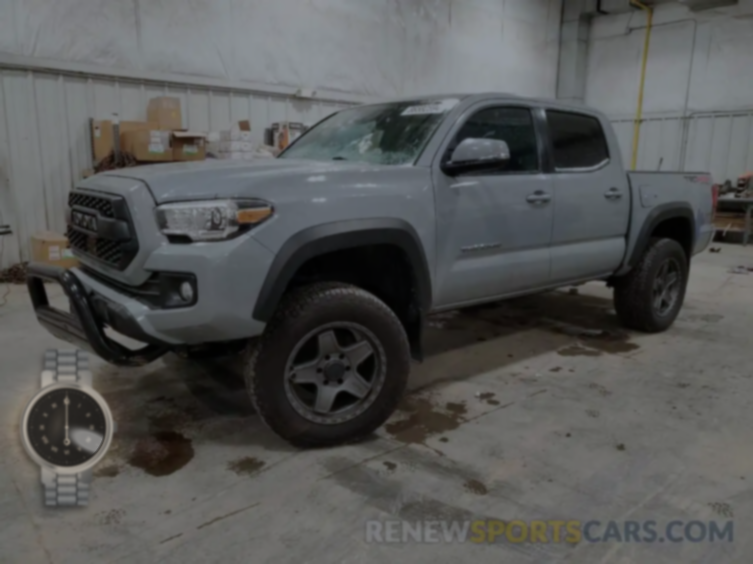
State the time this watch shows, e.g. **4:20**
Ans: **6:00**
